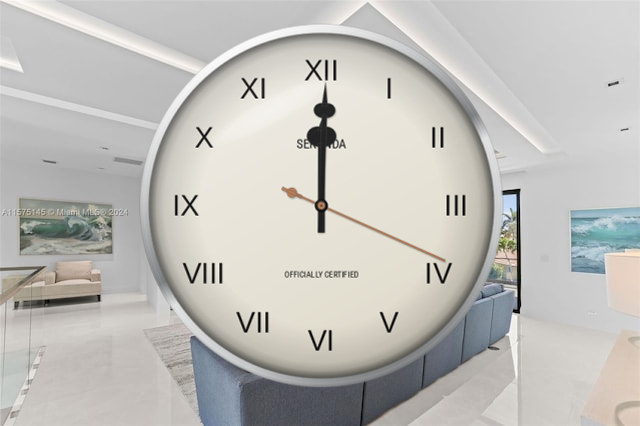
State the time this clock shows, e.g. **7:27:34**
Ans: **12:00:19**
